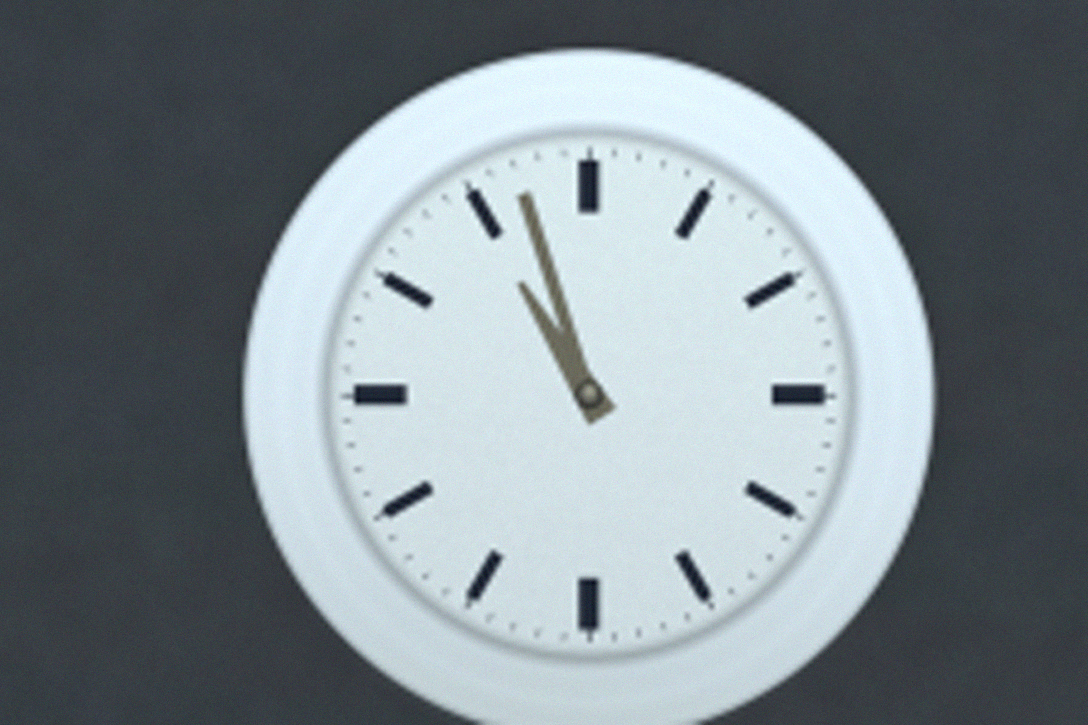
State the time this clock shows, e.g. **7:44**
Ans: **10:57**
